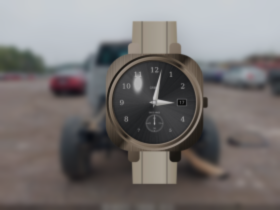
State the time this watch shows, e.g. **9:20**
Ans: **3:02**
